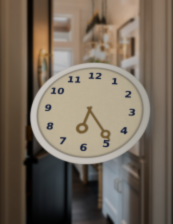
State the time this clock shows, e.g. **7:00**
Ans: **6:24**
